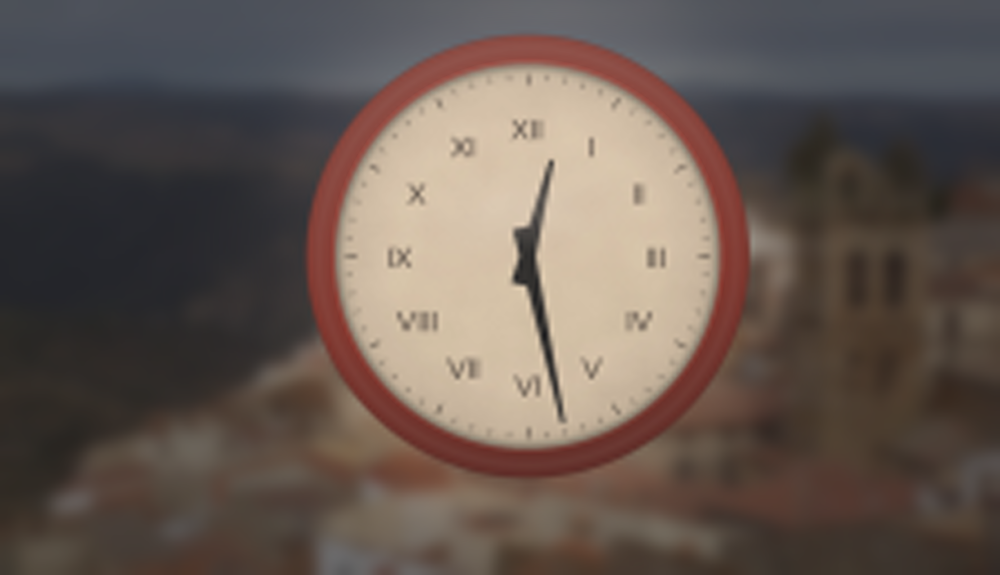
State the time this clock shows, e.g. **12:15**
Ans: **12:28**
